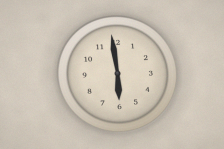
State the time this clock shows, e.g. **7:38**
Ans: **5:59**
